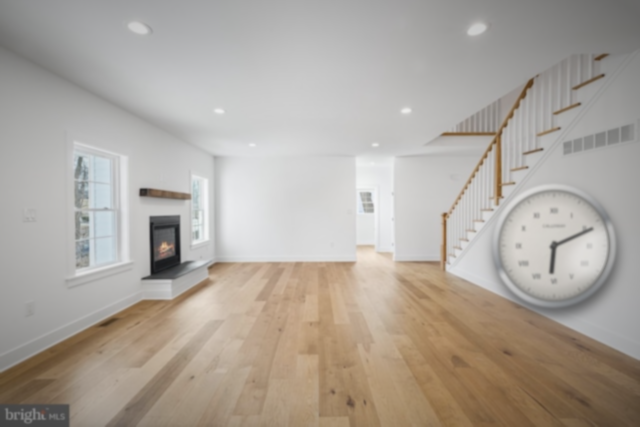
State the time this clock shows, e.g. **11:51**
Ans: **6:11**
